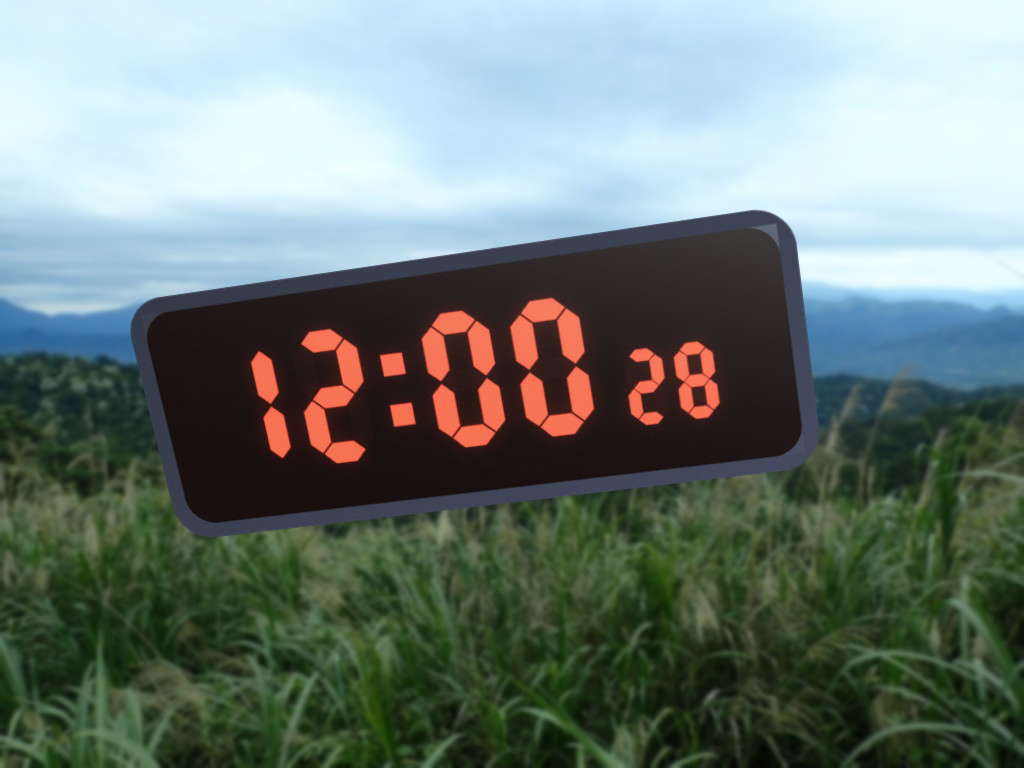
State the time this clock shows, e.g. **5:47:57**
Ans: **12:00:28**
